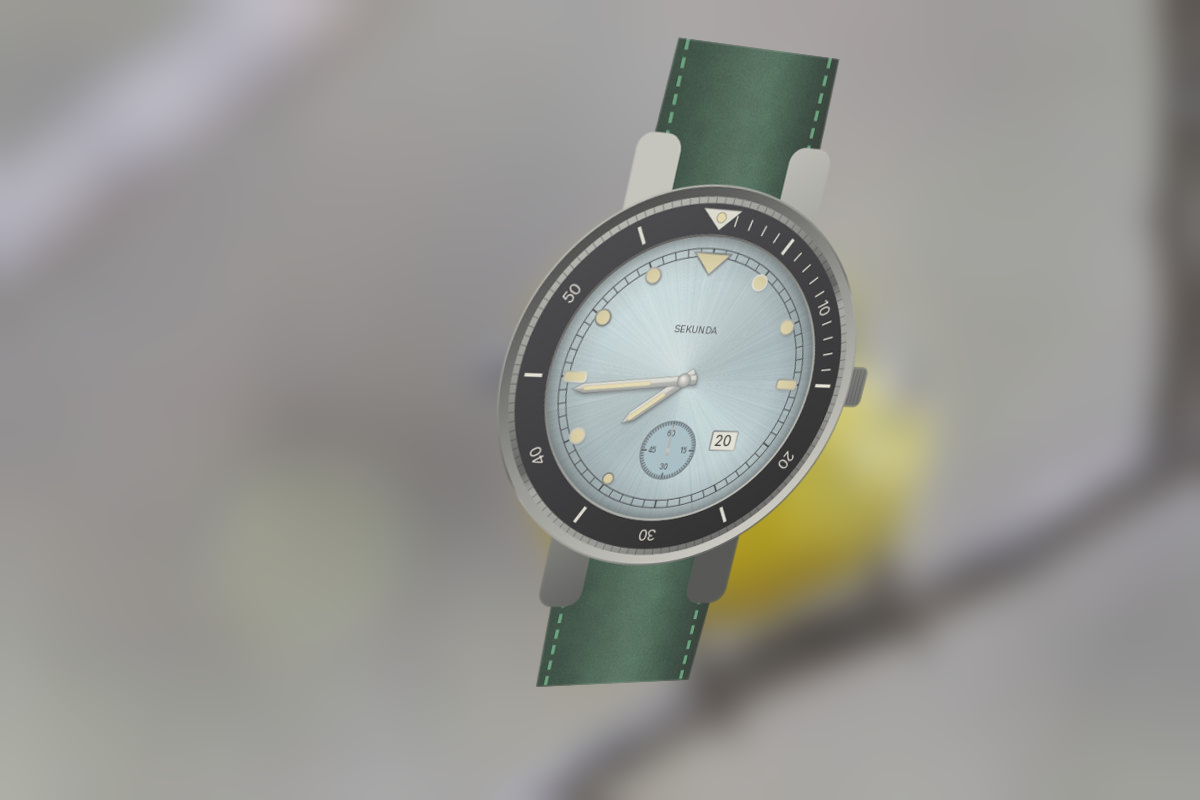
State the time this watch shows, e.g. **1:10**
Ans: **7:44**
